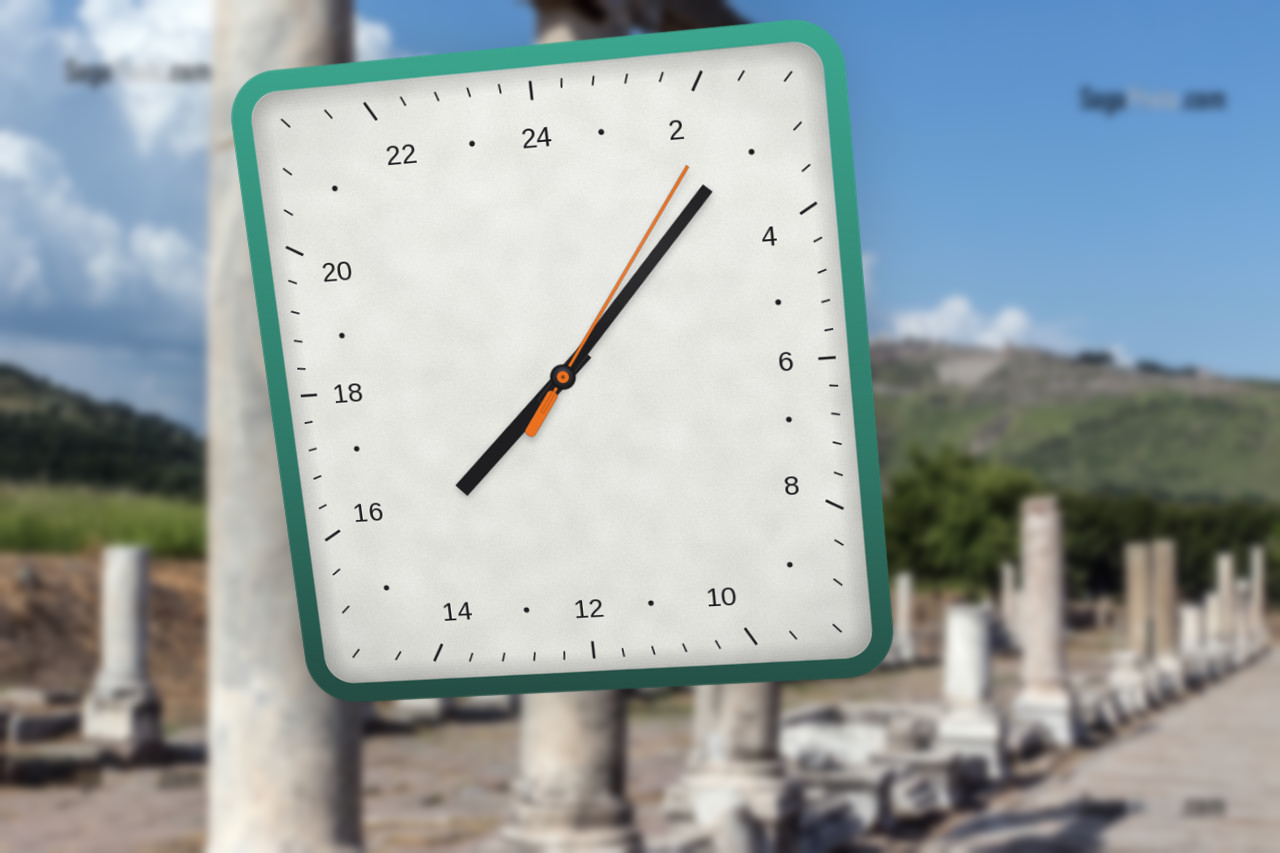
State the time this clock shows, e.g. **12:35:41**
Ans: **15:07:06**
